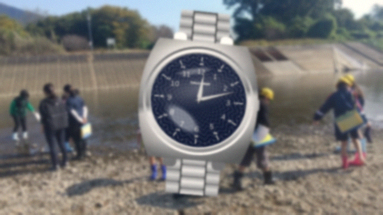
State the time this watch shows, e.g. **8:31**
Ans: **12:12**
